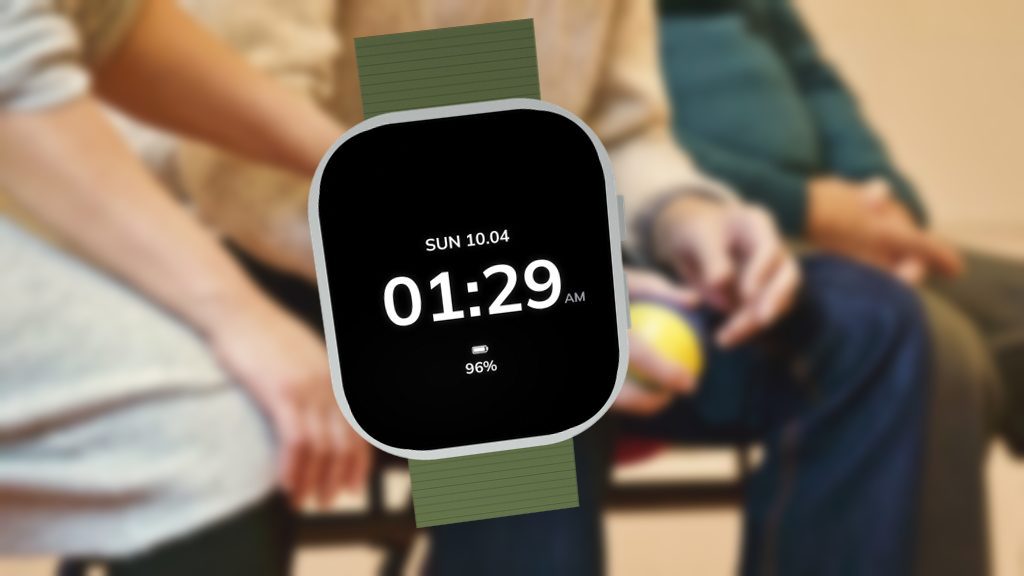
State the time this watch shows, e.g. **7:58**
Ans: **1:29**
